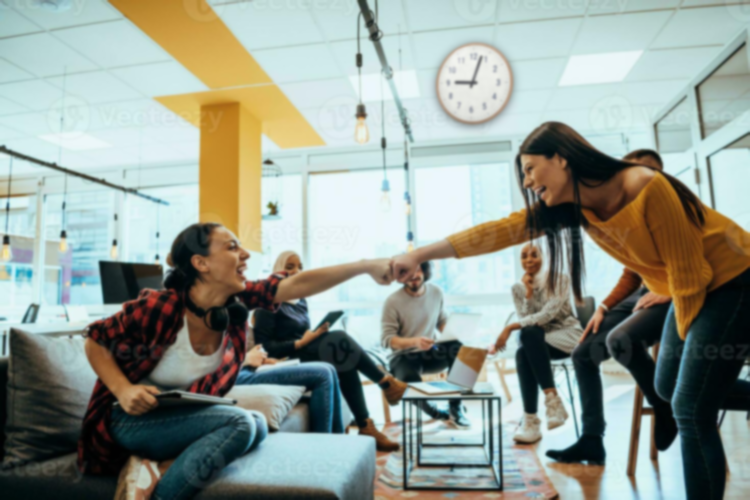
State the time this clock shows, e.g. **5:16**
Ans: **9:03**
